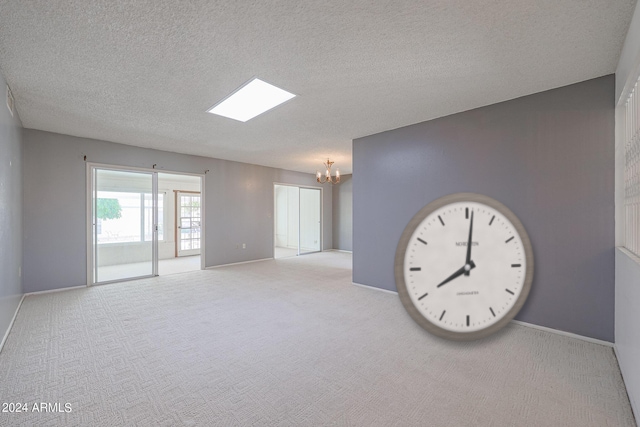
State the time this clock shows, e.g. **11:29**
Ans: **8:01**
